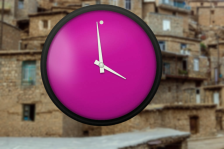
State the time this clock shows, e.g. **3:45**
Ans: **3:59**
